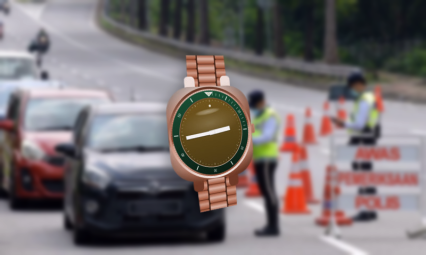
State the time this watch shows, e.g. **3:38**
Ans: **2:44**
